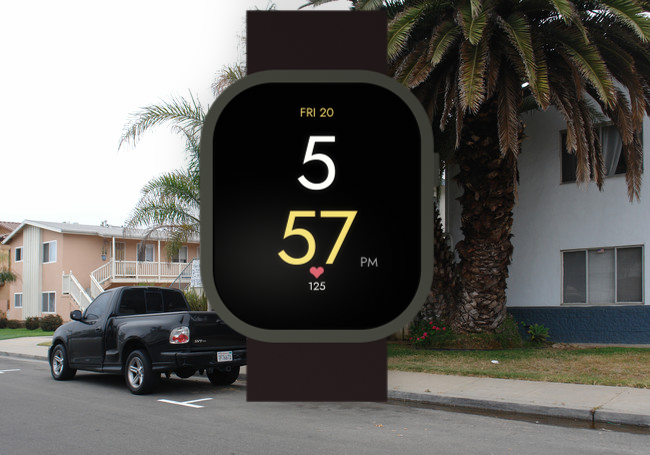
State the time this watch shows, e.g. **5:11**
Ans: **5:57**
